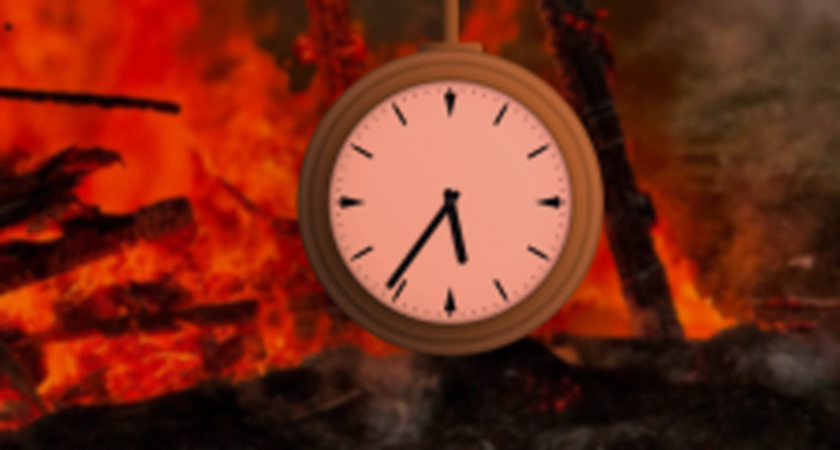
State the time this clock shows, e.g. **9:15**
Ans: **5:36**
